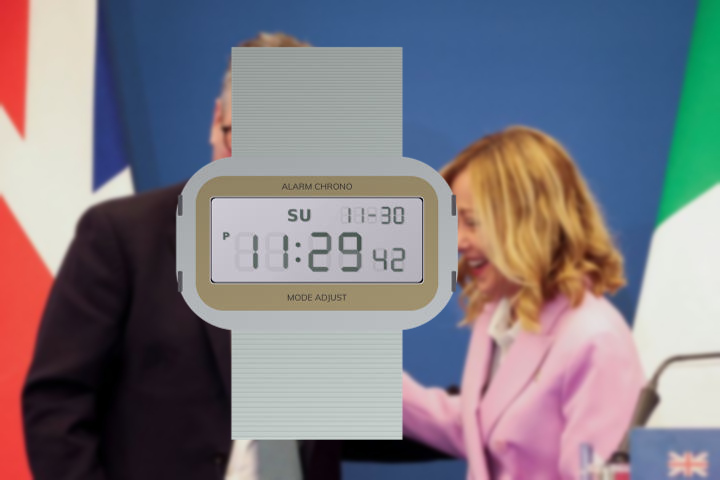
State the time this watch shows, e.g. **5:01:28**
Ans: **11:29:42**
